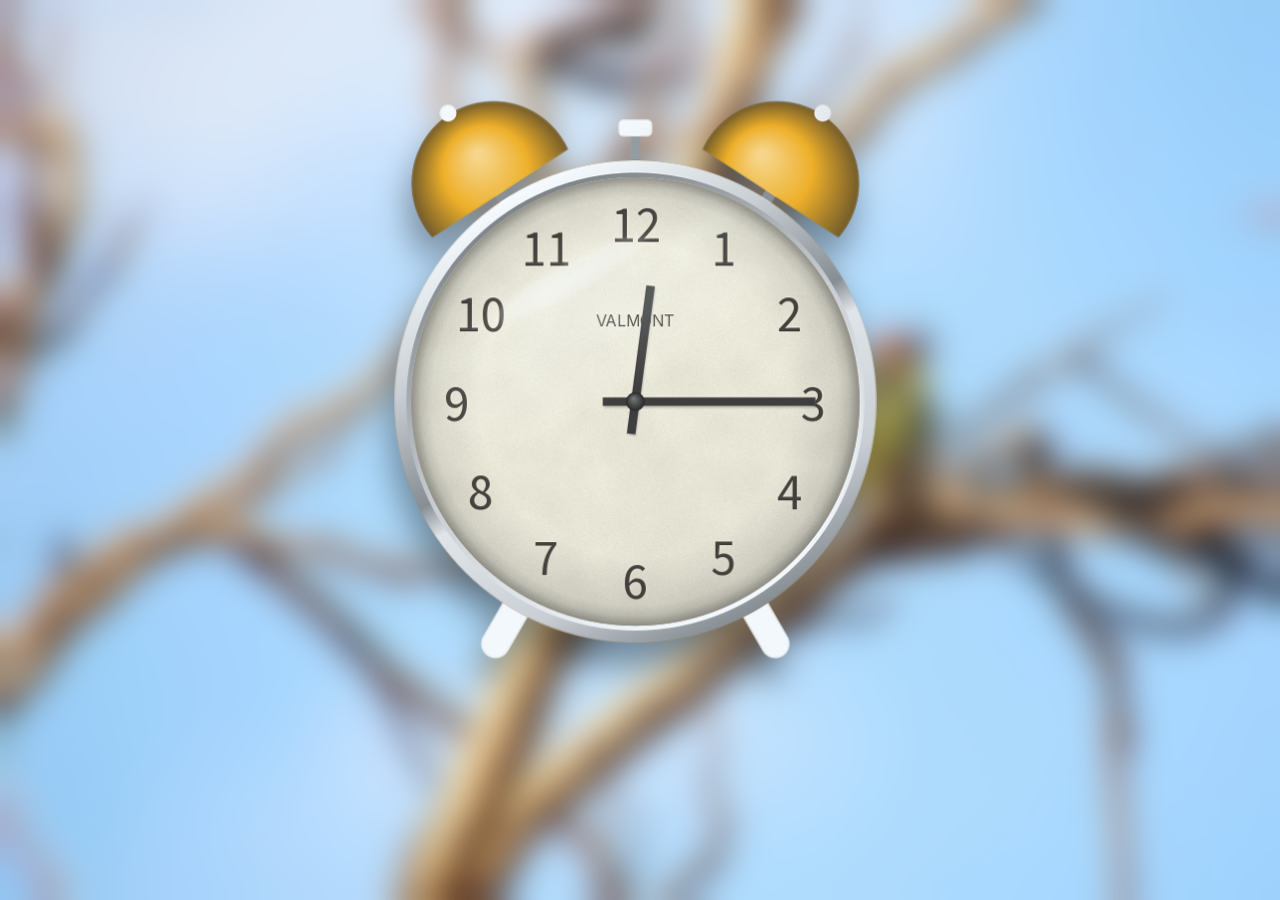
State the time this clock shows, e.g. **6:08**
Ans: **12:15**
